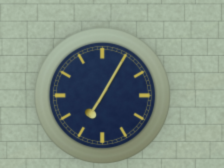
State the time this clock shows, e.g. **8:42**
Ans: **7:05**
